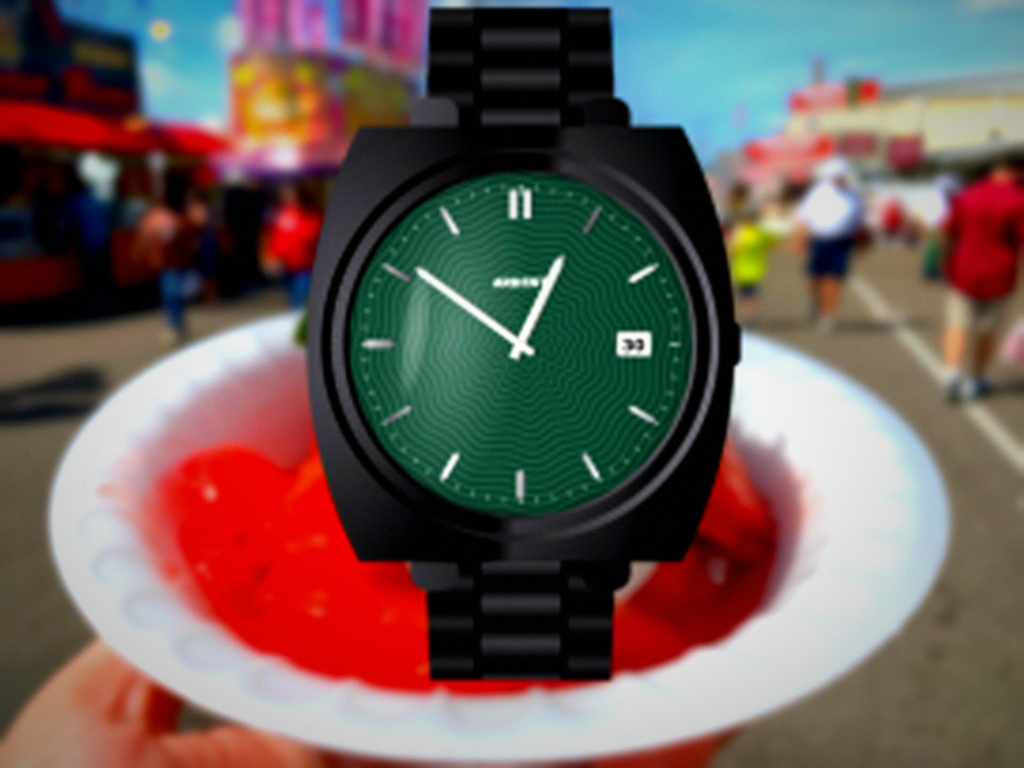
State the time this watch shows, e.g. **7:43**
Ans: **12:51**
